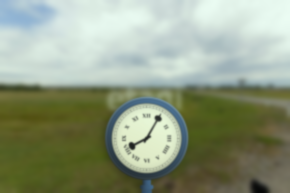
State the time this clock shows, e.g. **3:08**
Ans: **8:05**
